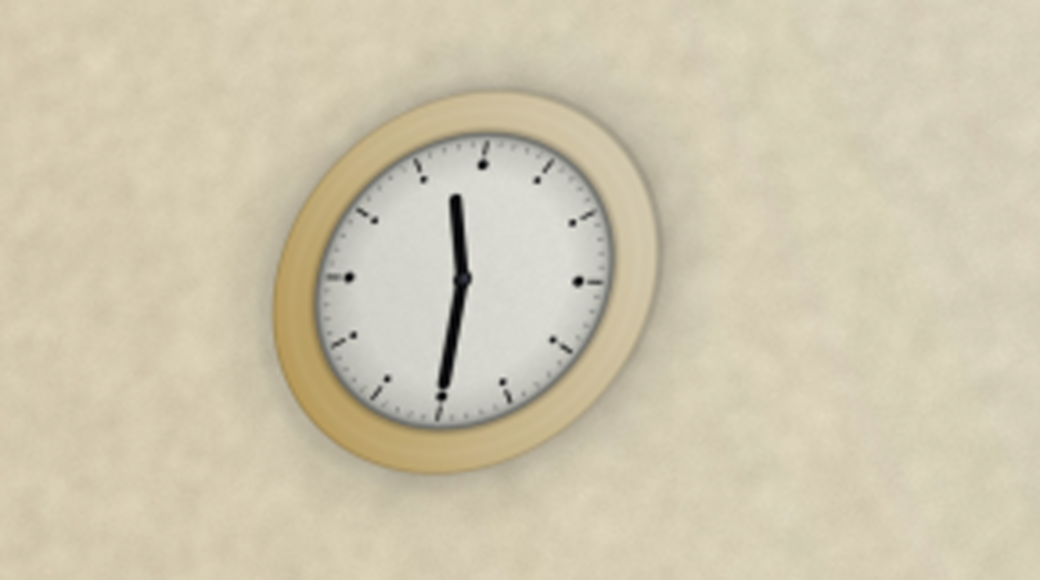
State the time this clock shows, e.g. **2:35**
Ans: **11:30**
